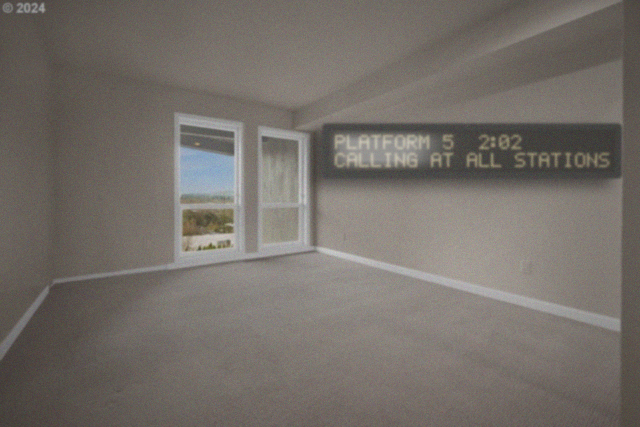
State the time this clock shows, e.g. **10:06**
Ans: **2:02**
